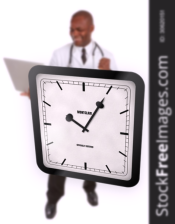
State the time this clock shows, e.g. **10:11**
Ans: **10:05**
